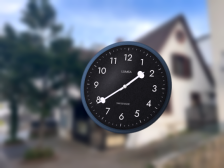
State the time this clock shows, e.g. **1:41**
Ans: **1:39**
